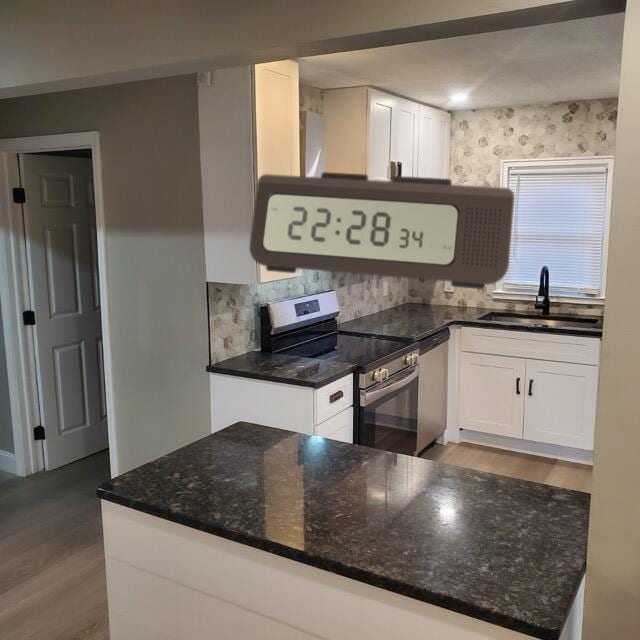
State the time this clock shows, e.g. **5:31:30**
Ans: **22:28:34**
